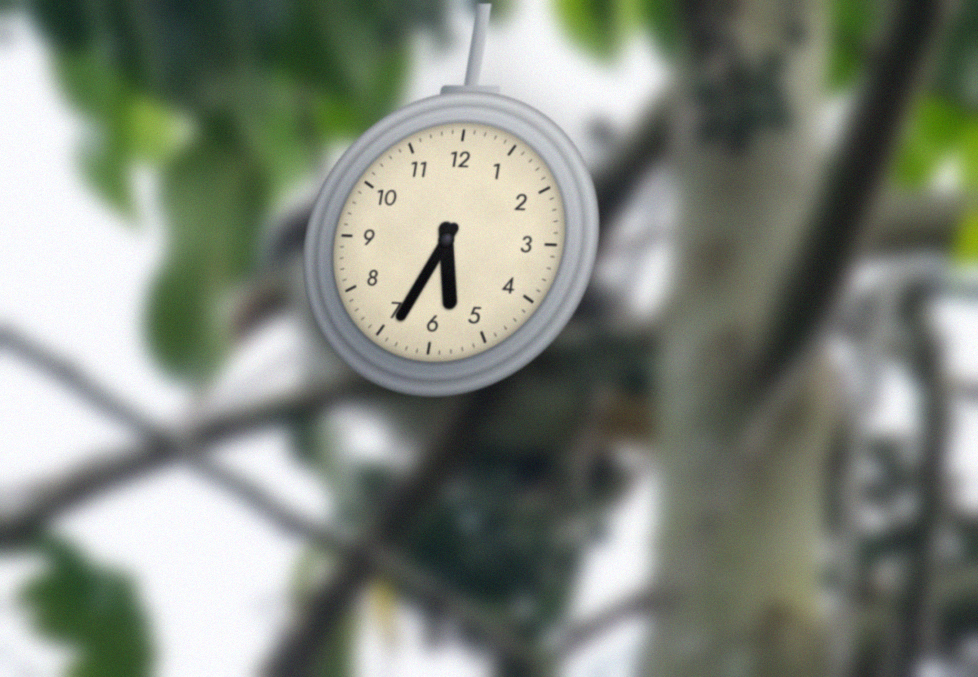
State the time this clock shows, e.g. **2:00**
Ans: **5:34**
